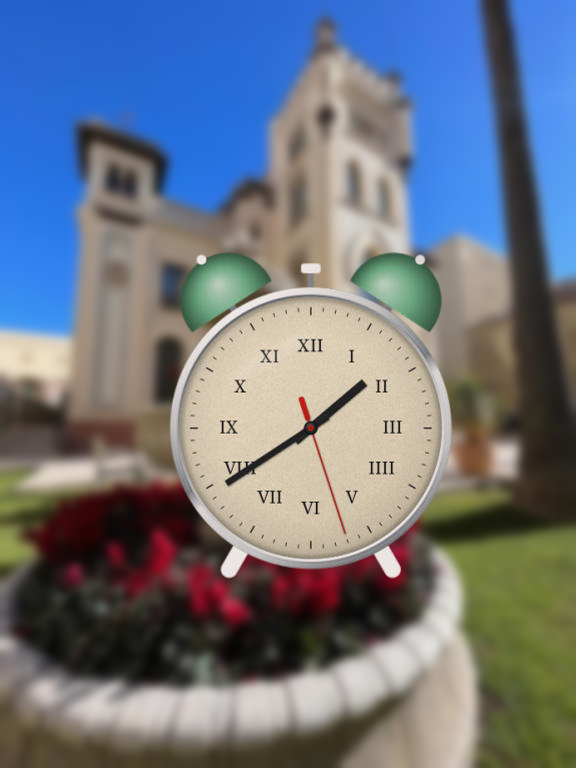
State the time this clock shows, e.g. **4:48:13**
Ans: **1:39:27**
